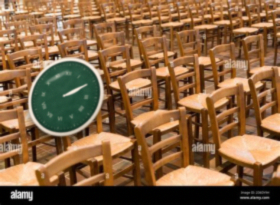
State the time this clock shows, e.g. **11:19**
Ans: **2:10**
